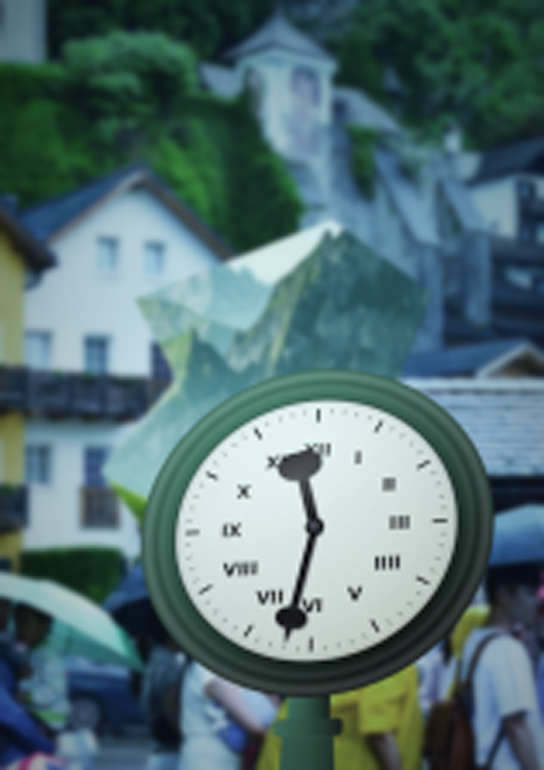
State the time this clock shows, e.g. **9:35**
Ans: **11:32**
